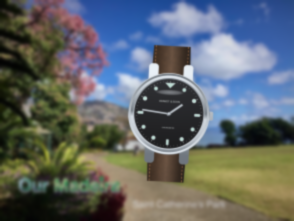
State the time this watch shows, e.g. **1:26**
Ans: **1:46**
